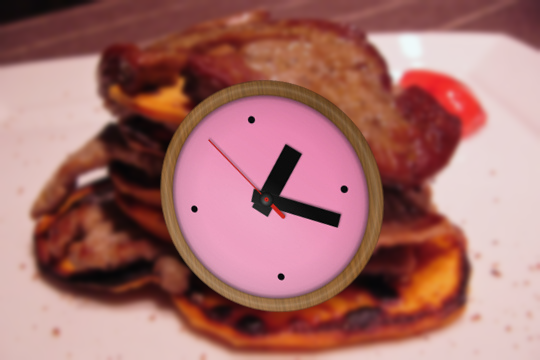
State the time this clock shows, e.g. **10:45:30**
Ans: **1:18:54**
